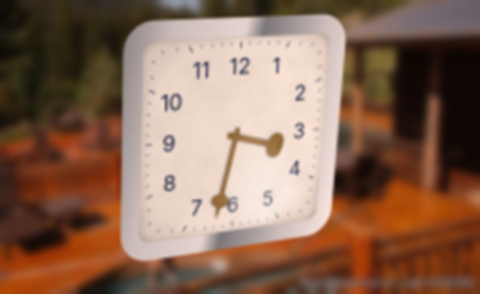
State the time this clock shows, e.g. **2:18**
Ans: **3:32**
